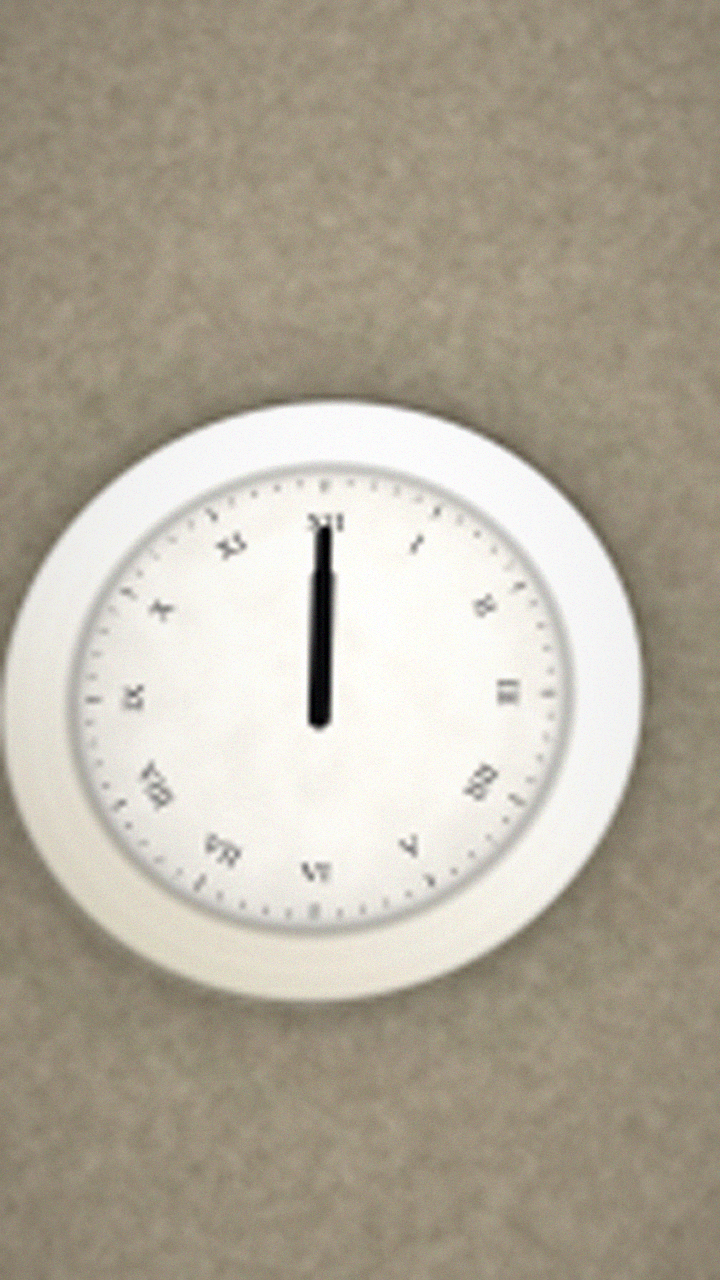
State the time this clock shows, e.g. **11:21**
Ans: **12:00**
